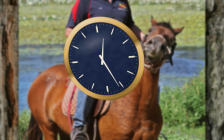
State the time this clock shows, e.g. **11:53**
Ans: **12:26**
